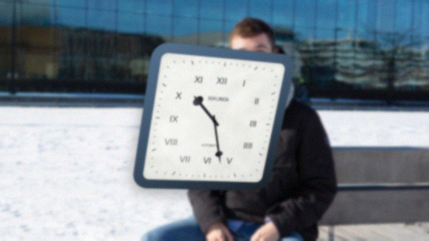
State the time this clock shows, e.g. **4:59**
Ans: **10:27**
